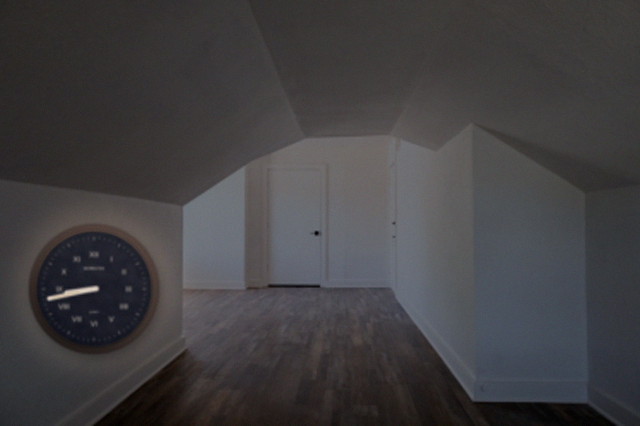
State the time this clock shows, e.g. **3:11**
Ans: **8:43**
